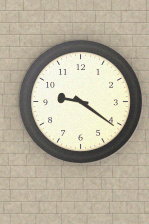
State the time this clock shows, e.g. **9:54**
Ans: **9:21**
